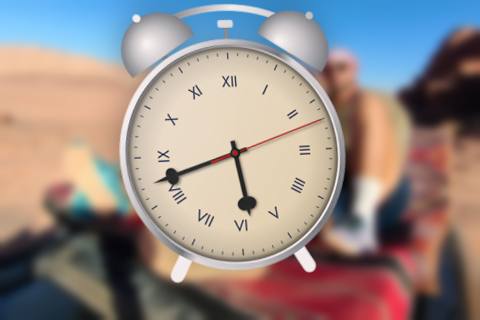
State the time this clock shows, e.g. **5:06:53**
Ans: **5:42:12**
